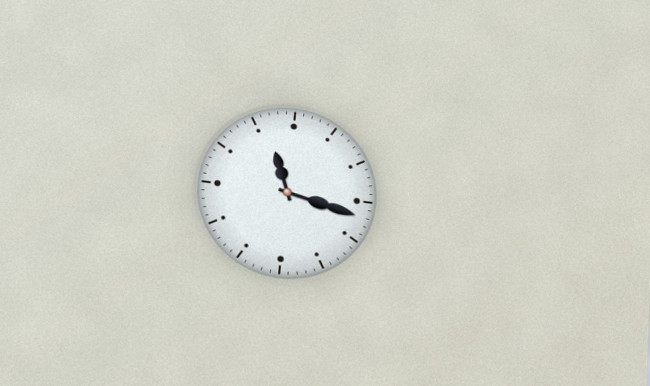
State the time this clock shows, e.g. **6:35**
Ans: **11:17**
